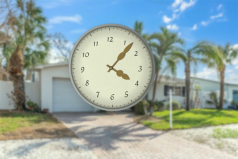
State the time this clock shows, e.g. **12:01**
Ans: **4:07**
